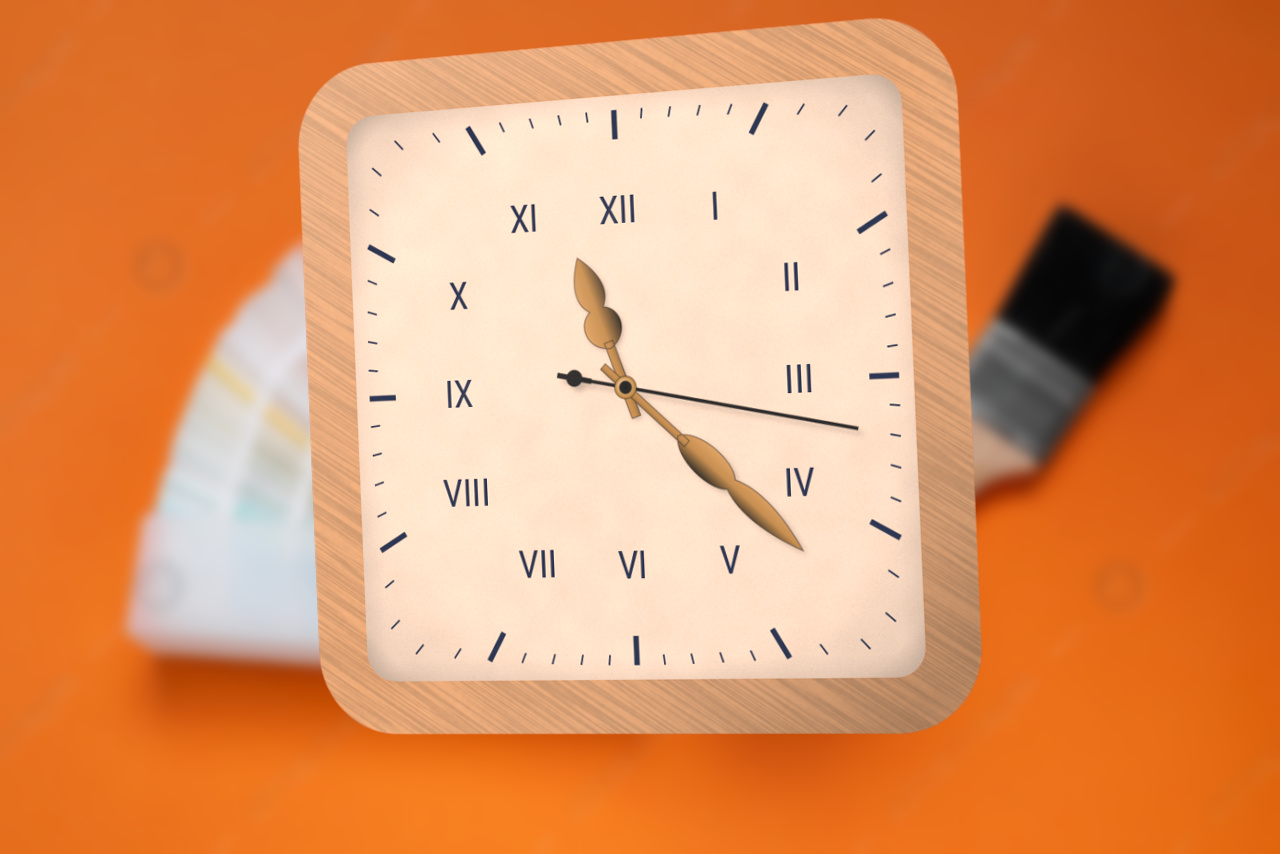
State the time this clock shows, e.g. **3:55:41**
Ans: **11:22:17**
